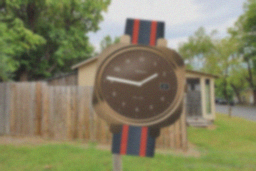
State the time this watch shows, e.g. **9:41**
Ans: **1:46**
